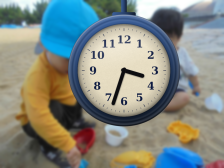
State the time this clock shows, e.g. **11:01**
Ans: **3:33**
